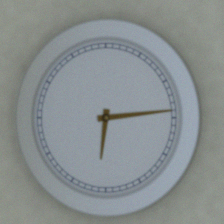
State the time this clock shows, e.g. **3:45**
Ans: **6:14**
